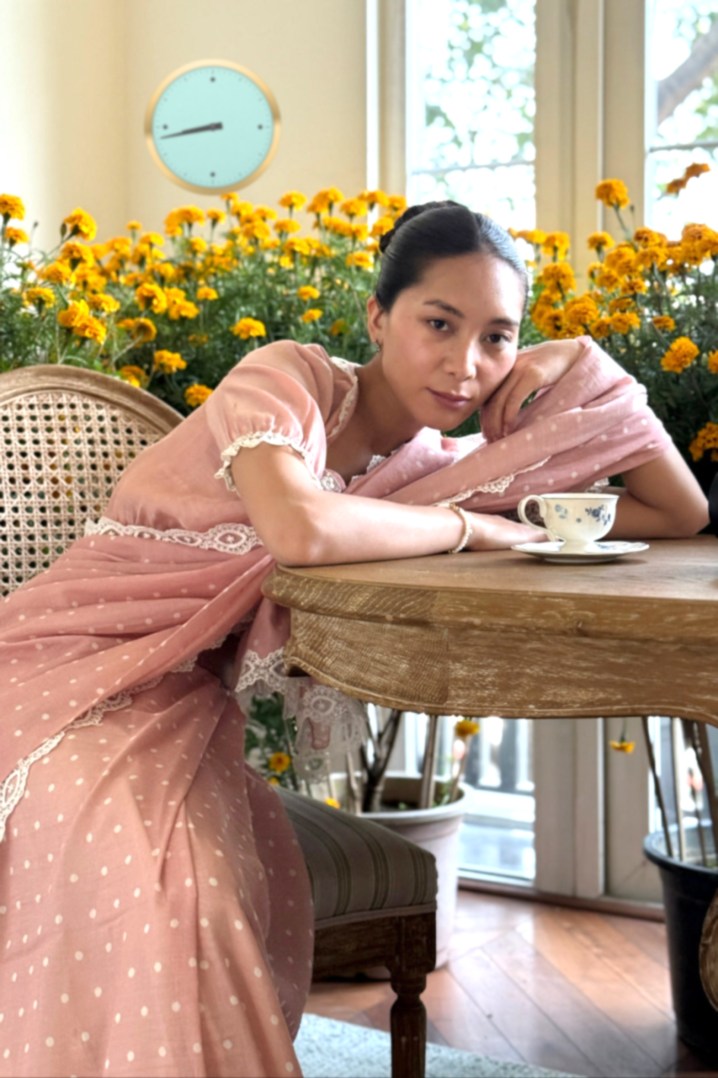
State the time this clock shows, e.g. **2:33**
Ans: **8:43**
